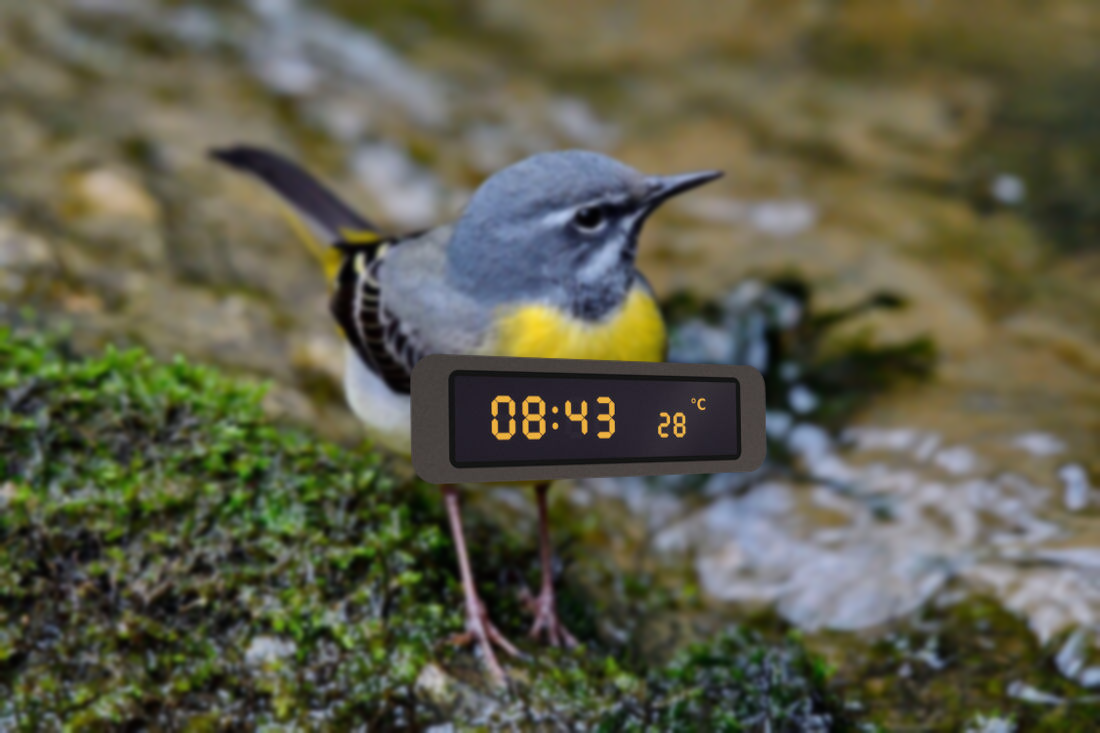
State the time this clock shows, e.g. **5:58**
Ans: **8:43**
